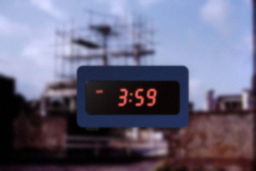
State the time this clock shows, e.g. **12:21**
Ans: **3:59**
